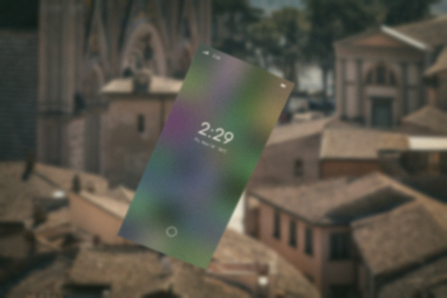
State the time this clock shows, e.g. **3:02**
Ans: **2:29**
